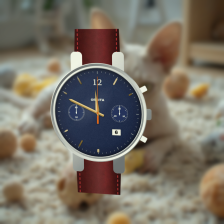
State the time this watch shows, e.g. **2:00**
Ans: **11:49**
